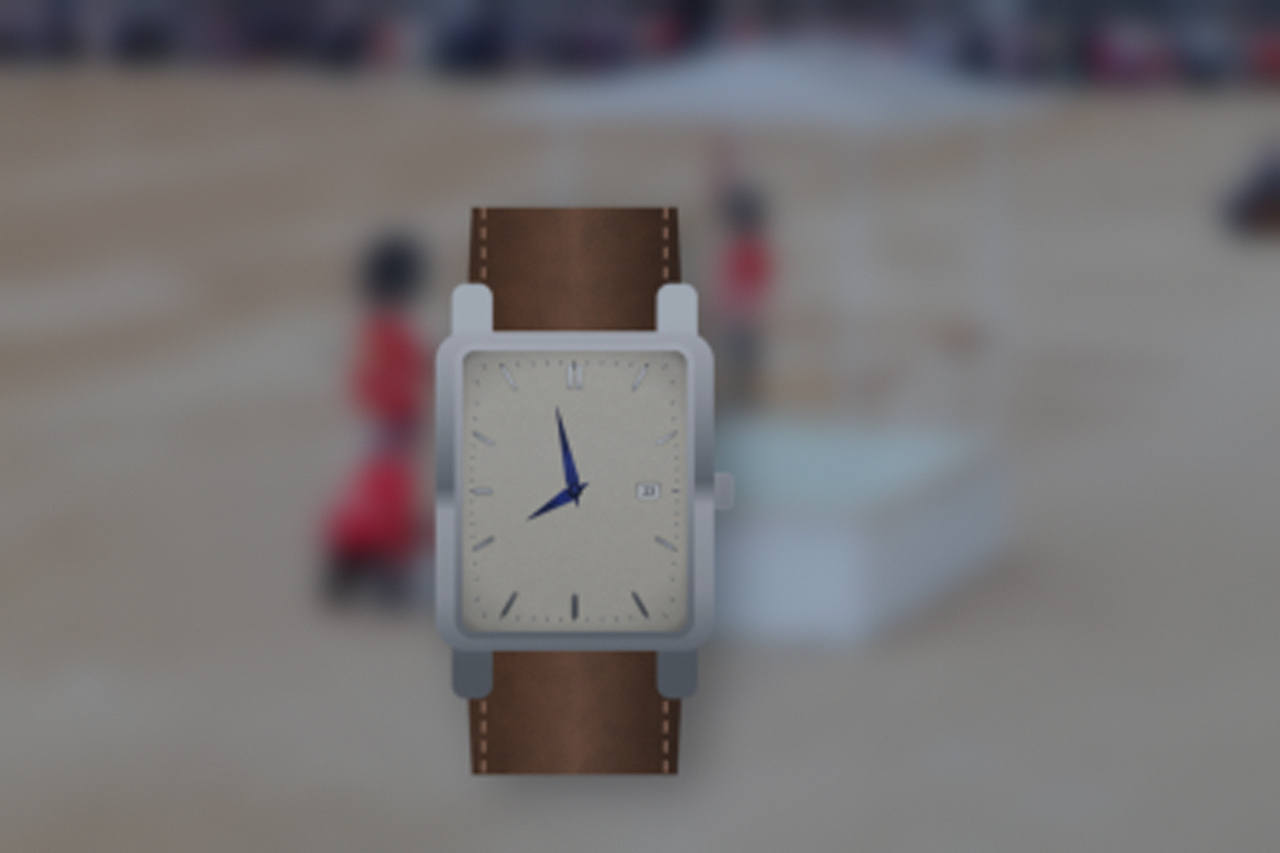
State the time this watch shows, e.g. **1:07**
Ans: **7:58**
